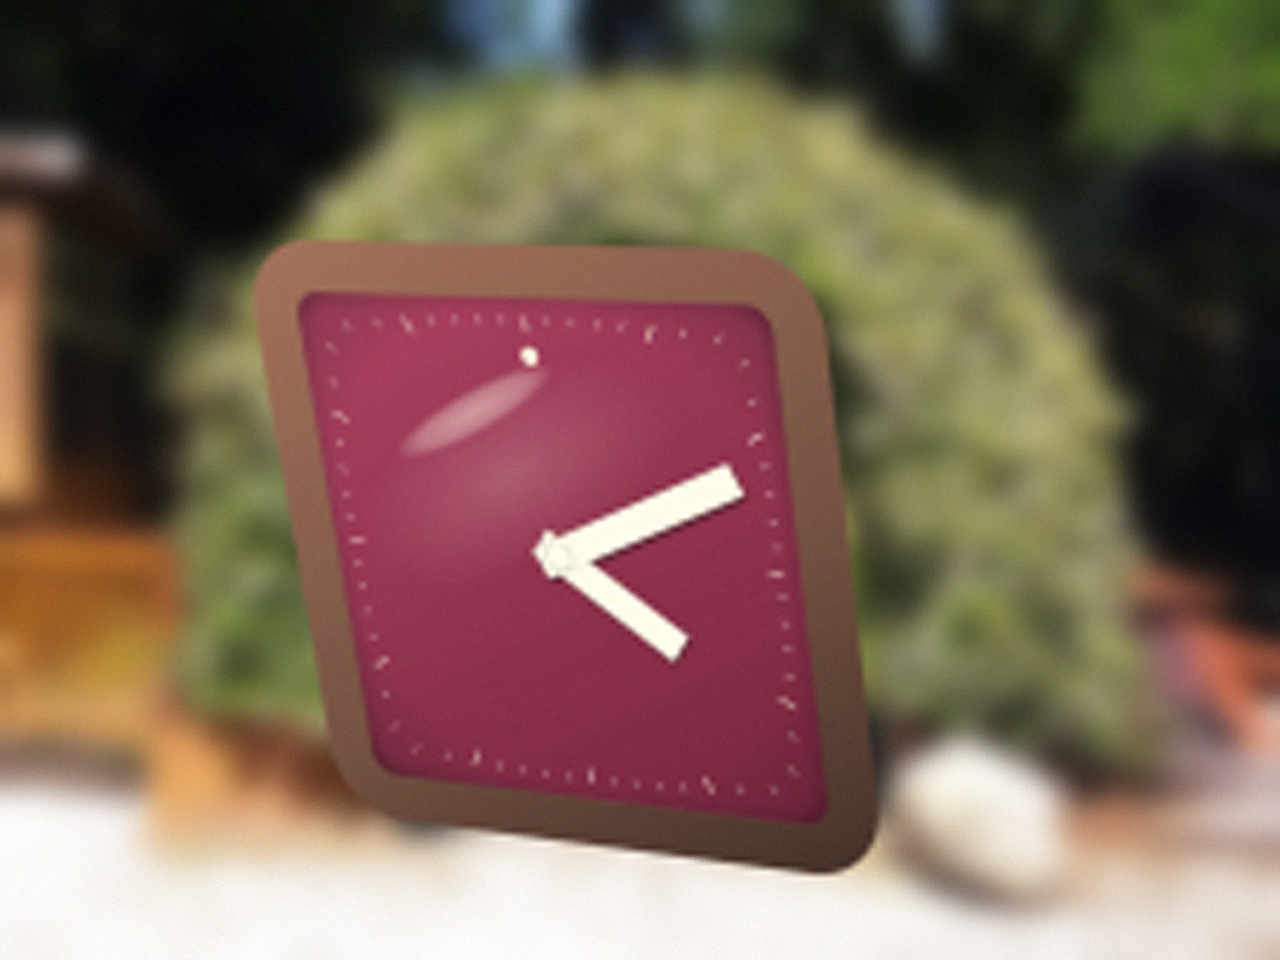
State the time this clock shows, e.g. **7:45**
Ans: **4:11**
